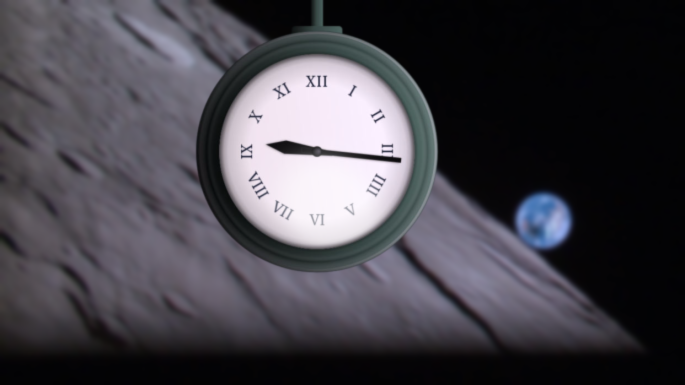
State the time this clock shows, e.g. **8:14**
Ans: **9:16**
